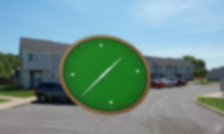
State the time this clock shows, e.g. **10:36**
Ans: **1:38**
